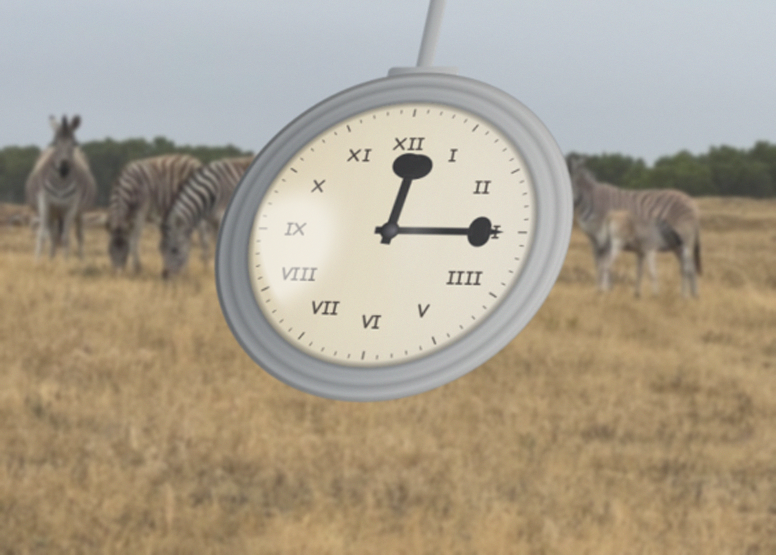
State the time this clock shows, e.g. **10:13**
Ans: **12:15**
